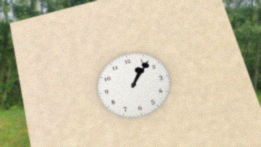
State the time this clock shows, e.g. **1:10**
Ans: **1:07**
